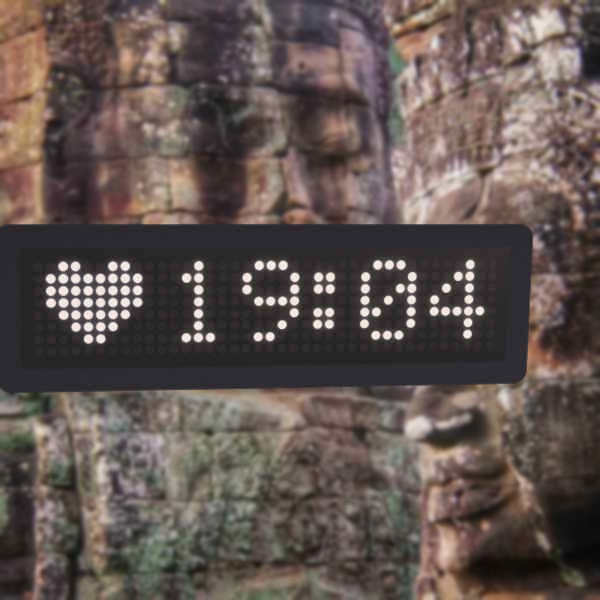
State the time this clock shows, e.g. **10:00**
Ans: **19:04**
